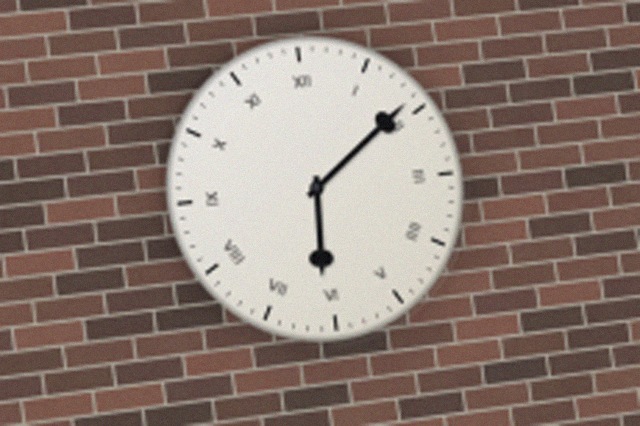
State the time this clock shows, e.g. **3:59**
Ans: **6:09**
